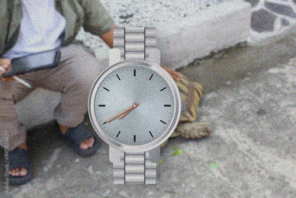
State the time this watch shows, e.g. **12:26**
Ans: **7:40**
